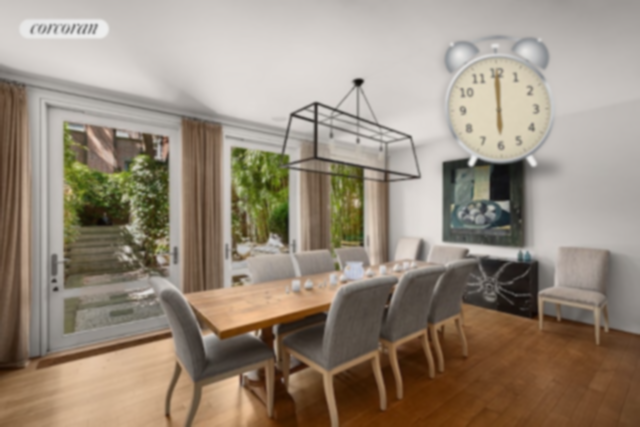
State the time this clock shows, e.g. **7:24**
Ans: **6:00**
